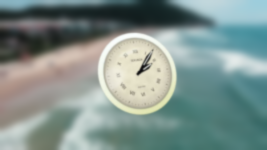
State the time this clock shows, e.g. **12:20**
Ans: **2:07**
